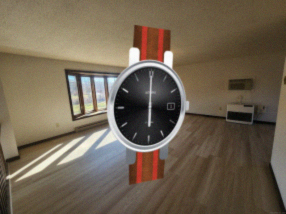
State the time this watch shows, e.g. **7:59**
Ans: **6:00**
